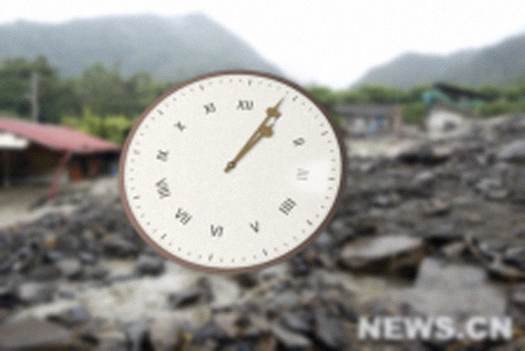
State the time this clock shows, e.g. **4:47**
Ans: **1:04**
